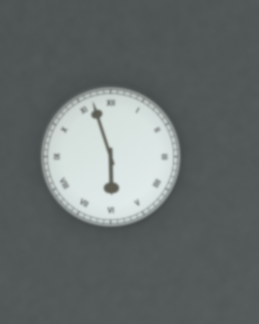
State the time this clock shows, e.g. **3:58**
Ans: **5:57**
